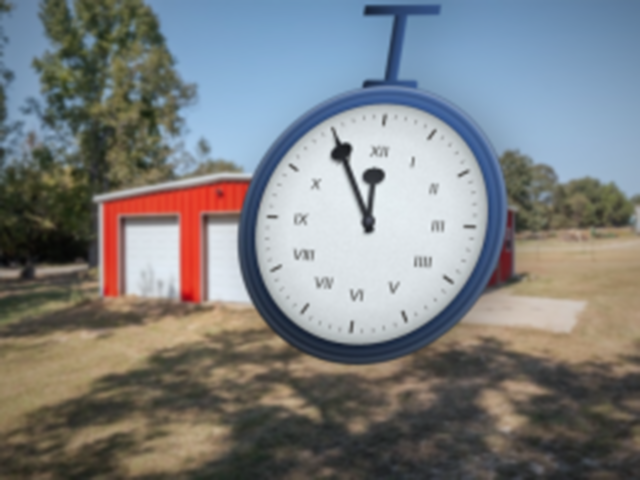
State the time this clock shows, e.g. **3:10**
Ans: **11:55**
